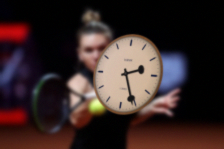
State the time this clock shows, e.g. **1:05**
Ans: **2:26**
